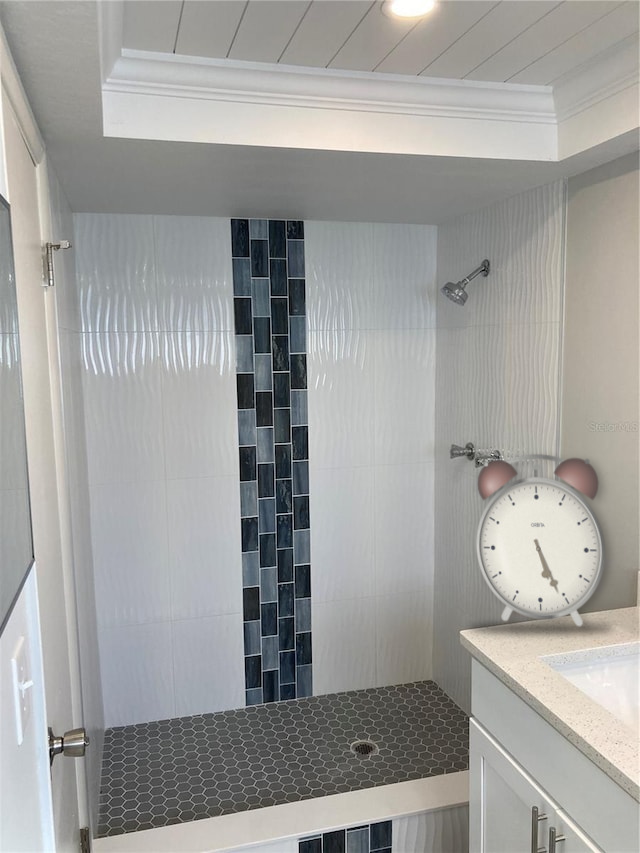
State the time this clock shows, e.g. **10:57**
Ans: **5:26**
